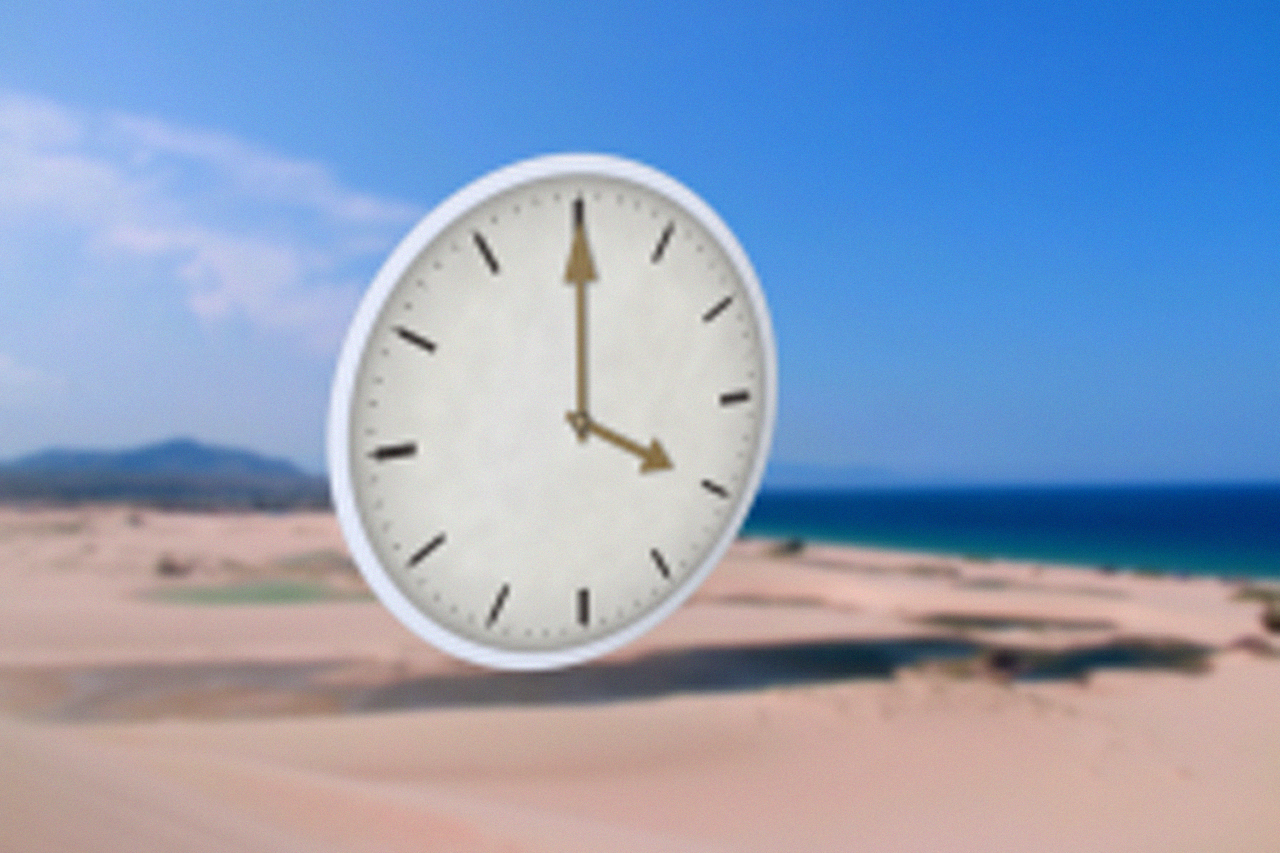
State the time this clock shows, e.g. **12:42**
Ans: **4:00**
